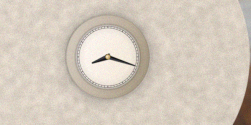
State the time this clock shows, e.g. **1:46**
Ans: **8:18**
